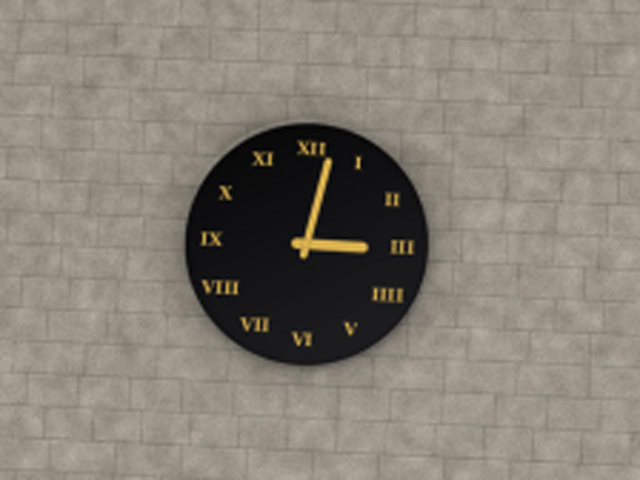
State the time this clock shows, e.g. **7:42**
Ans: **3:02**
